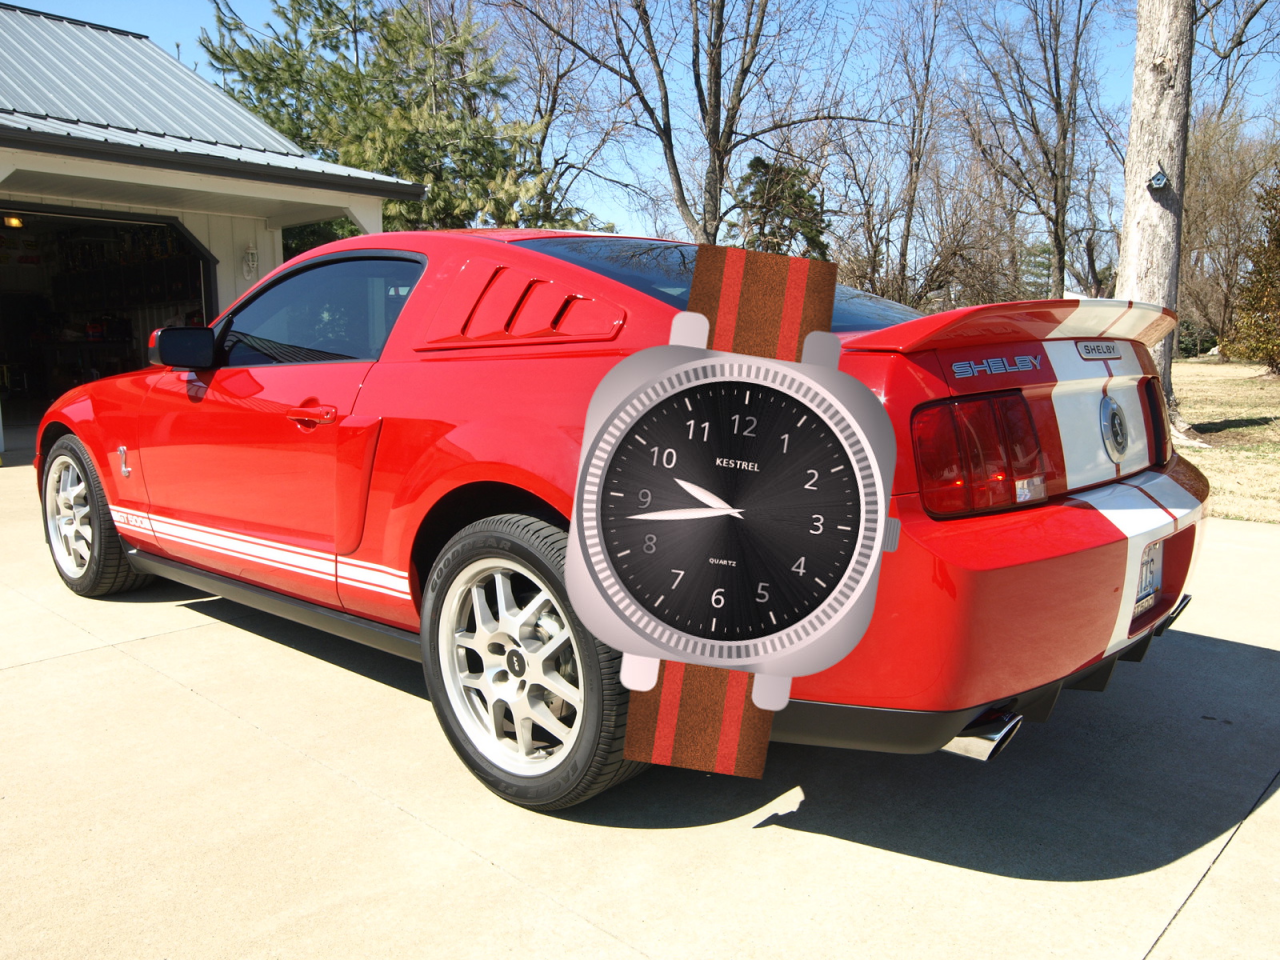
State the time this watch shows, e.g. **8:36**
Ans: **9:43**
